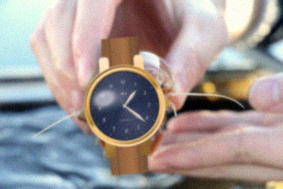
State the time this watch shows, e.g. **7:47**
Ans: **1:22**
